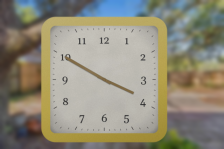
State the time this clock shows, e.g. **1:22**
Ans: **3:50**
